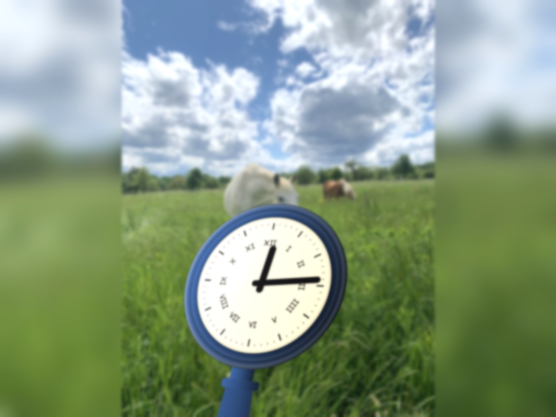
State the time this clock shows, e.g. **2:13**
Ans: **12:14**
